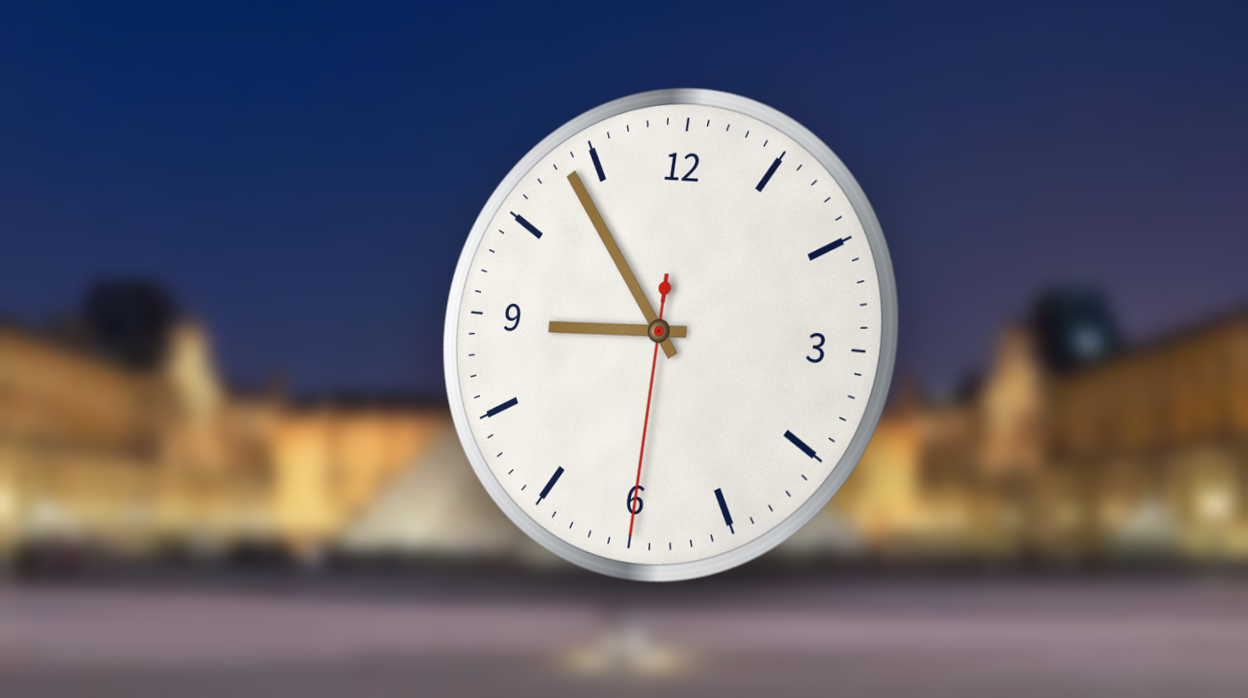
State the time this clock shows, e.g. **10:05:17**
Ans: **8:53:30**
